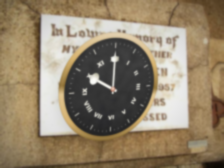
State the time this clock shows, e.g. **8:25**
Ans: **10:00**
